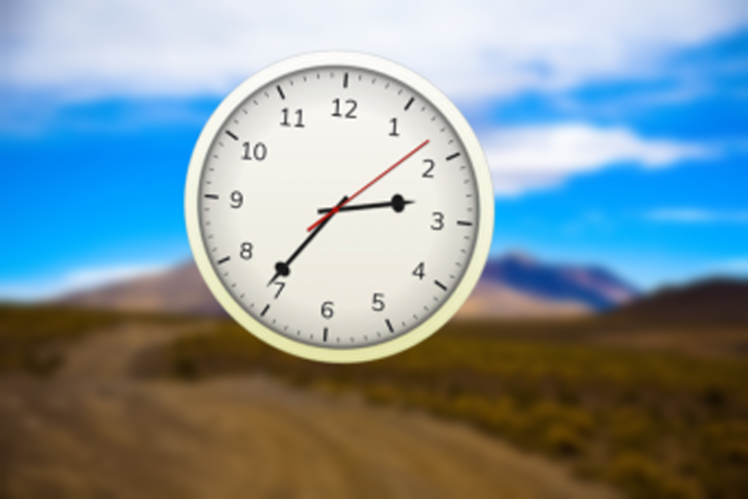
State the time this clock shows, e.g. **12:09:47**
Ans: **2:36:08**
